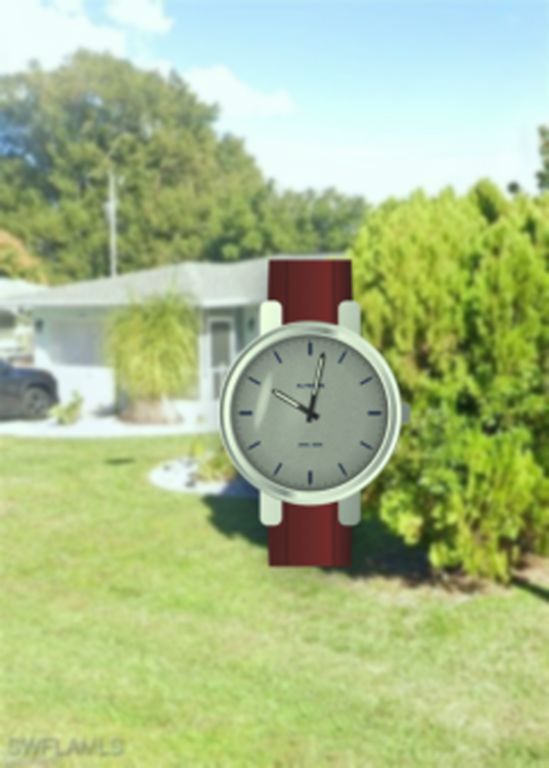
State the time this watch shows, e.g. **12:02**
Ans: **10:02**
